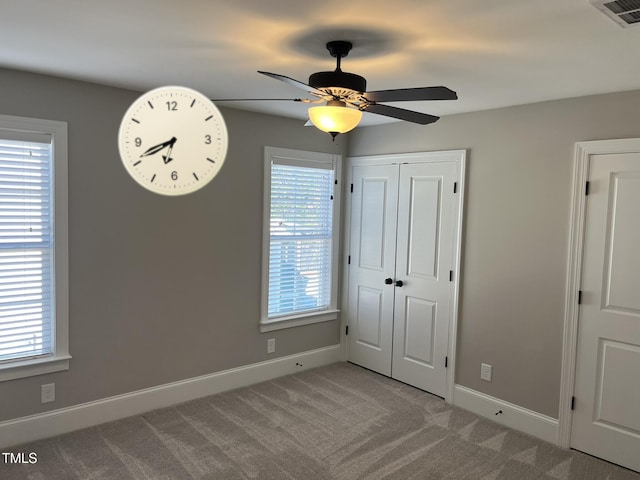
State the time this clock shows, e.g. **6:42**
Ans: **6:41**
